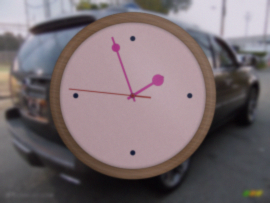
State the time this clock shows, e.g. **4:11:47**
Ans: **1:56:46**
